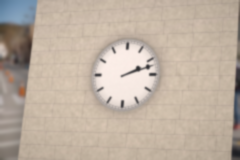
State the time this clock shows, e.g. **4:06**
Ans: **2:12**
